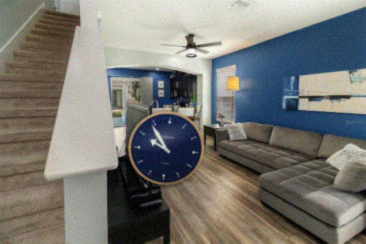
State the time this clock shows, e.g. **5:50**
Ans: **9:54**
